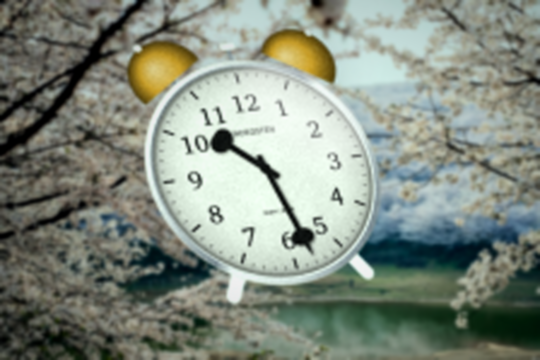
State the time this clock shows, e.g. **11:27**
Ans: **10:28**
